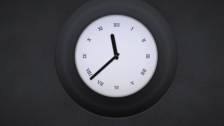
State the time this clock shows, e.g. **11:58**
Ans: **11:38**
